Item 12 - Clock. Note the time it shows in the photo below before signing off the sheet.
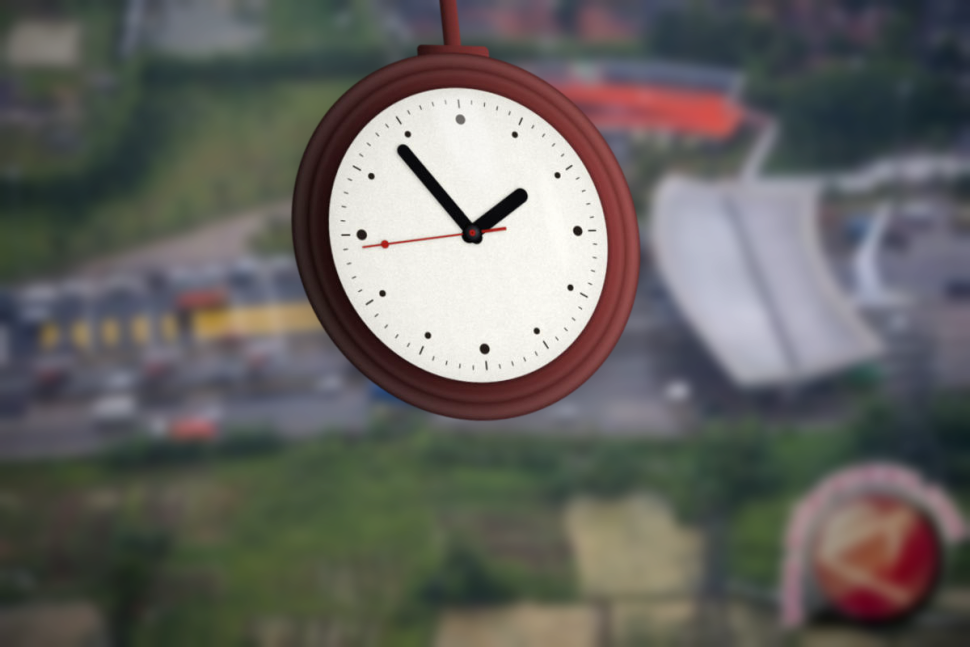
1:53:44
